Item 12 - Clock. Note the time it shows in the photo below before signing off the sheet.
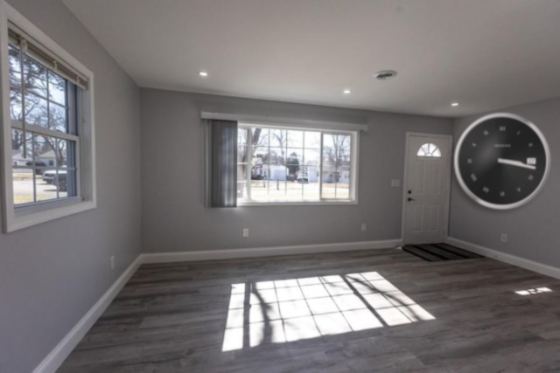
3:17
